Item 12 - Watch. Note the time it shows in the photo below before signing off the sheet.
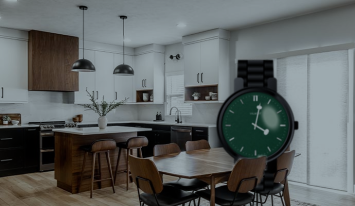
4:02
